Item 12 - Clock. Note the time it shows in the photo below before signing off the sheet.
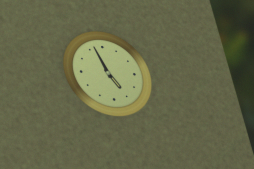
4:57
